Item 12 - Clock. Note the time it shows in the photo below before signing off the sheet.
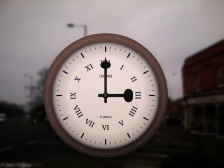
3:00
